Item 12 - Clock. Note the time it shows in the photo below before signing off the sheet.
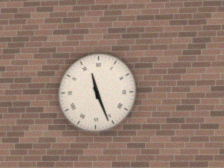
11:26
